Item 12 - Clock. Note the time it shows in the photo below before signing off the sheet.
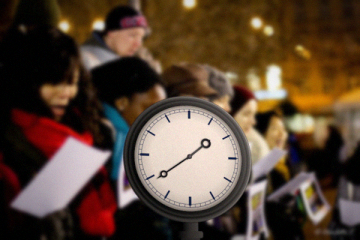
1:39
